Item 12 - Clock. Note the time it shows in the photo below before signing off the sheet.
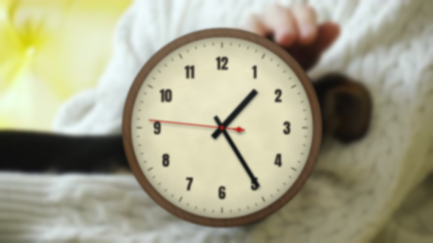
1:24:46
